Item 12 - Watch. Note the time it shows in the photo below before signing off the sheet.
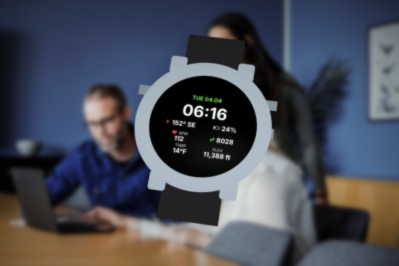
6:16
